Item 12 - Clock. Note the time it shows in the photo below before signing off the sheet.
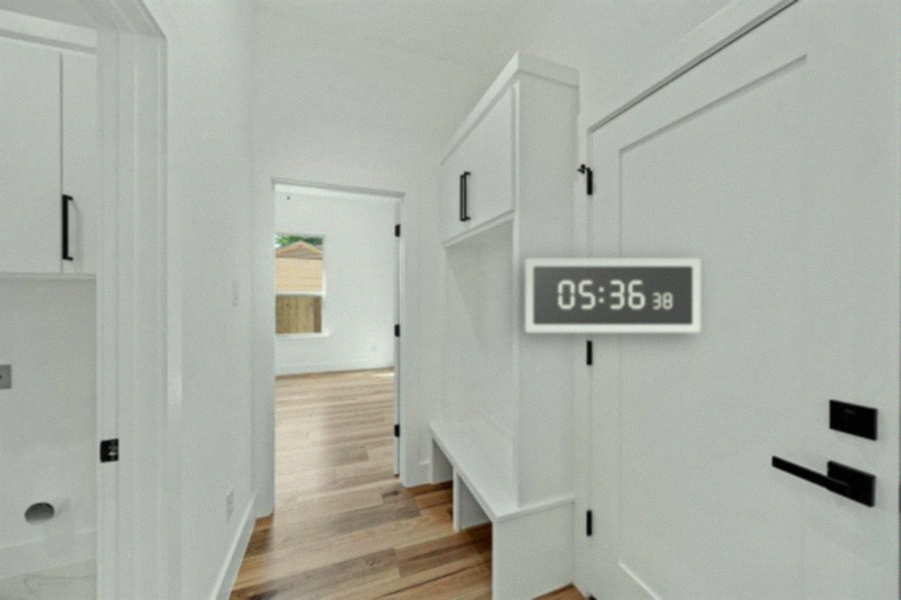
5:36:38
